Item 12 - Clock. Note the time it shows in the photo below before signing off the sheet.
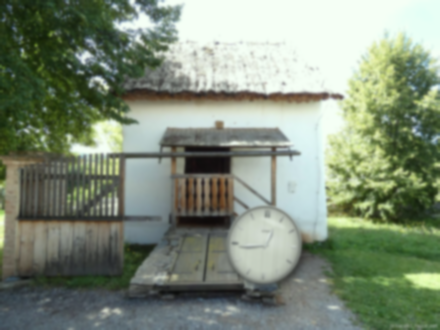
12:44
